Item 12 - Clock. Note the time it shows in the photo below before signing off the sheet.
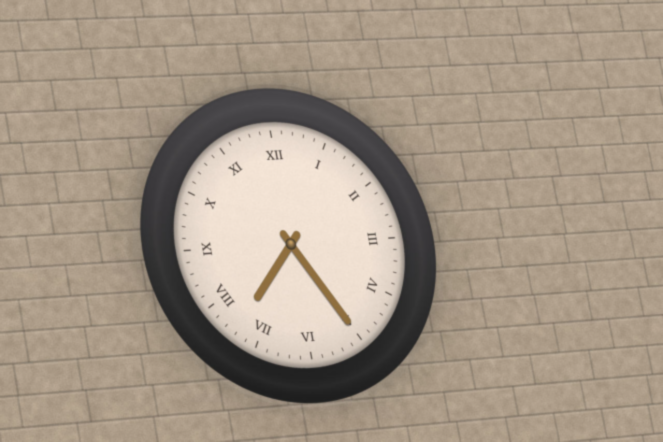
7:25
